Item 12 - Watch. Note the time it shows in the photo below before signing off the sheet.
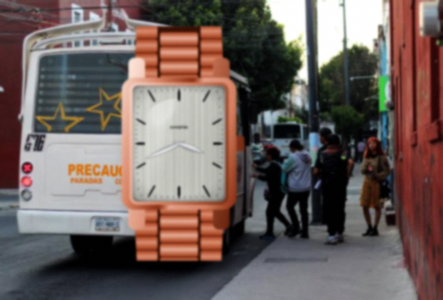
3:41
